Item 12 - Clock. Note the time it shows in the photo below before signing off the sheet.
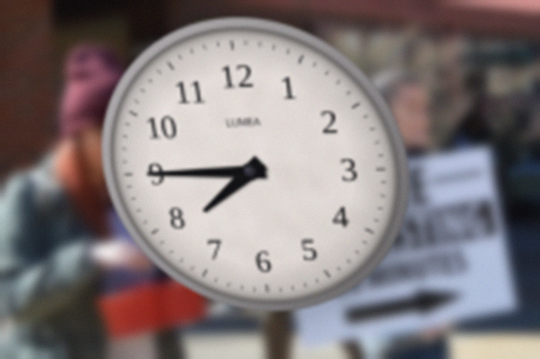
7:45
